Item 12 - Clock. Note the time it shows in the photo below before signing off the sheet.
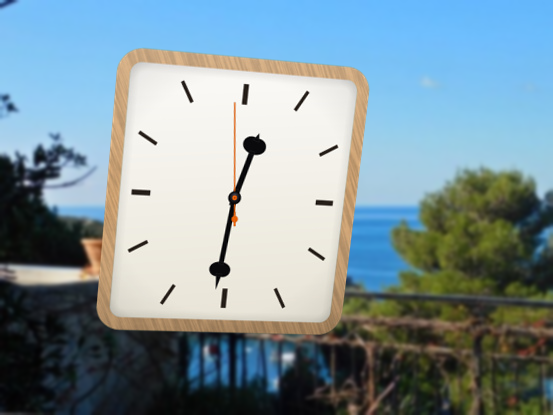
12:30:59
